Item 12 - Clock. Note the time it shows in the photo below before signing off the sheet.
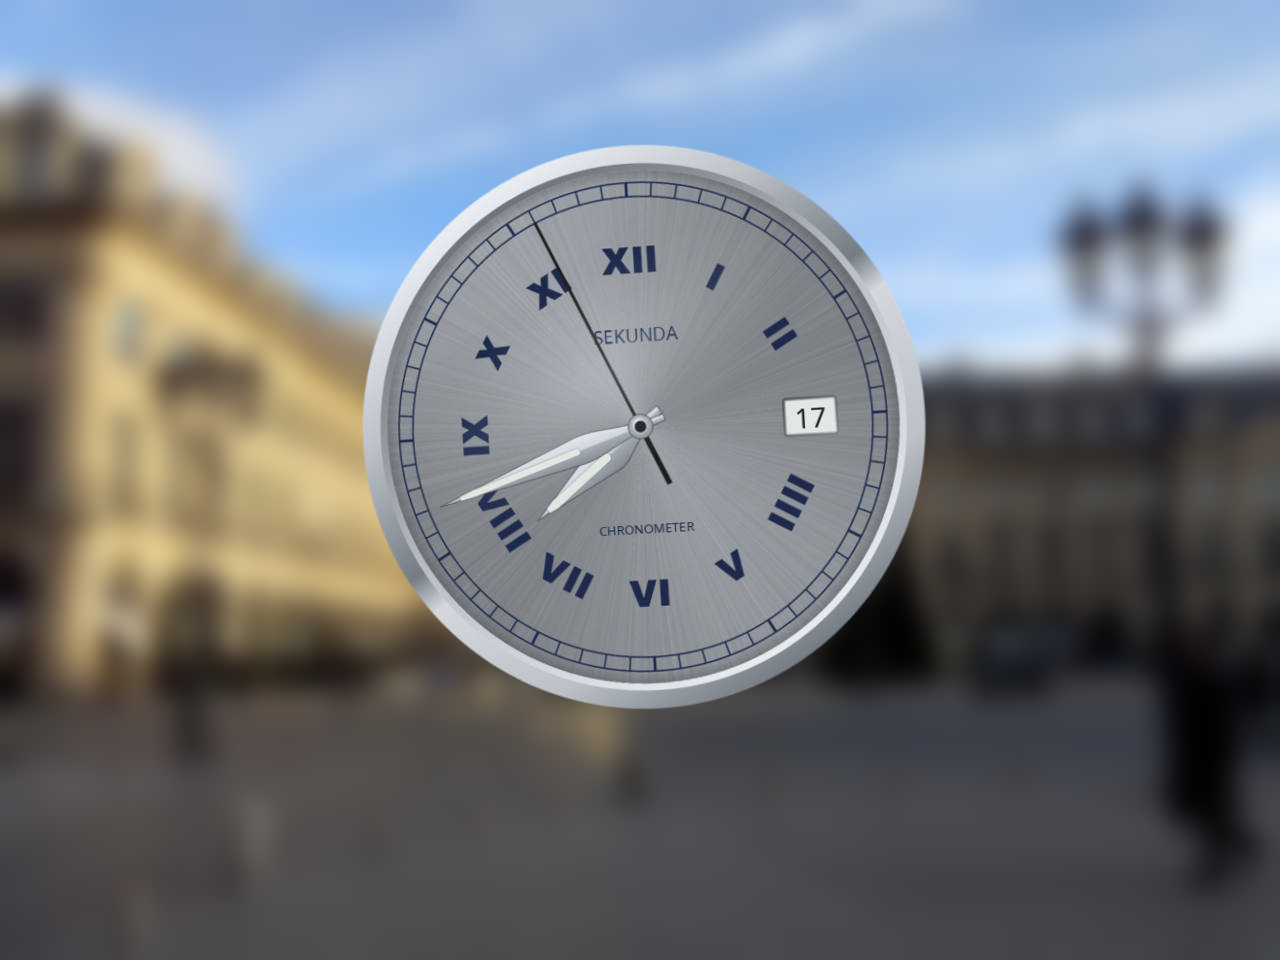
7:41:56
